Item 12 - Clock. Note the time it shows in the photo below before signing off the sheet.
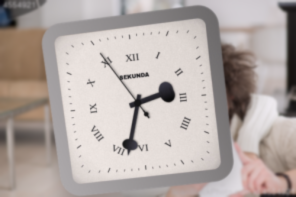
2:32:55
